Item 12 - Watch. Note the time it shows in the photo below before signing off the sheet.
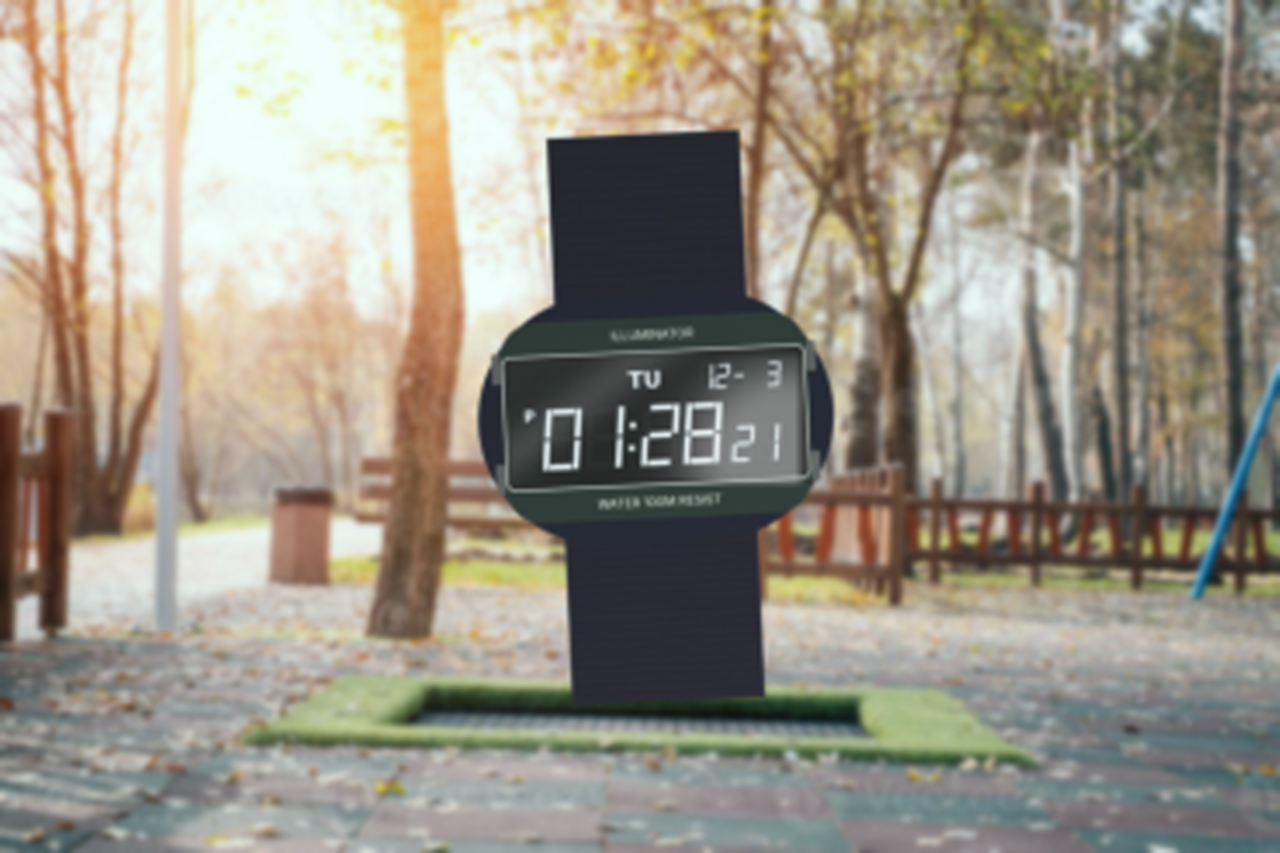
1:28:21
